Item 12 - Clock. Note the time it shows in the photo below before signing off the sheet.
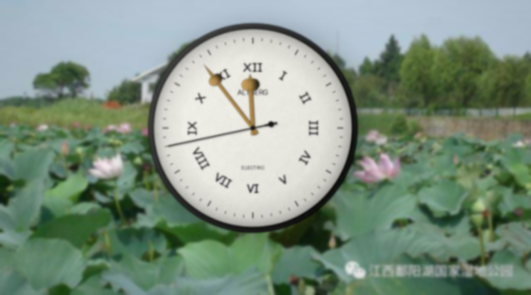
11:53:43
